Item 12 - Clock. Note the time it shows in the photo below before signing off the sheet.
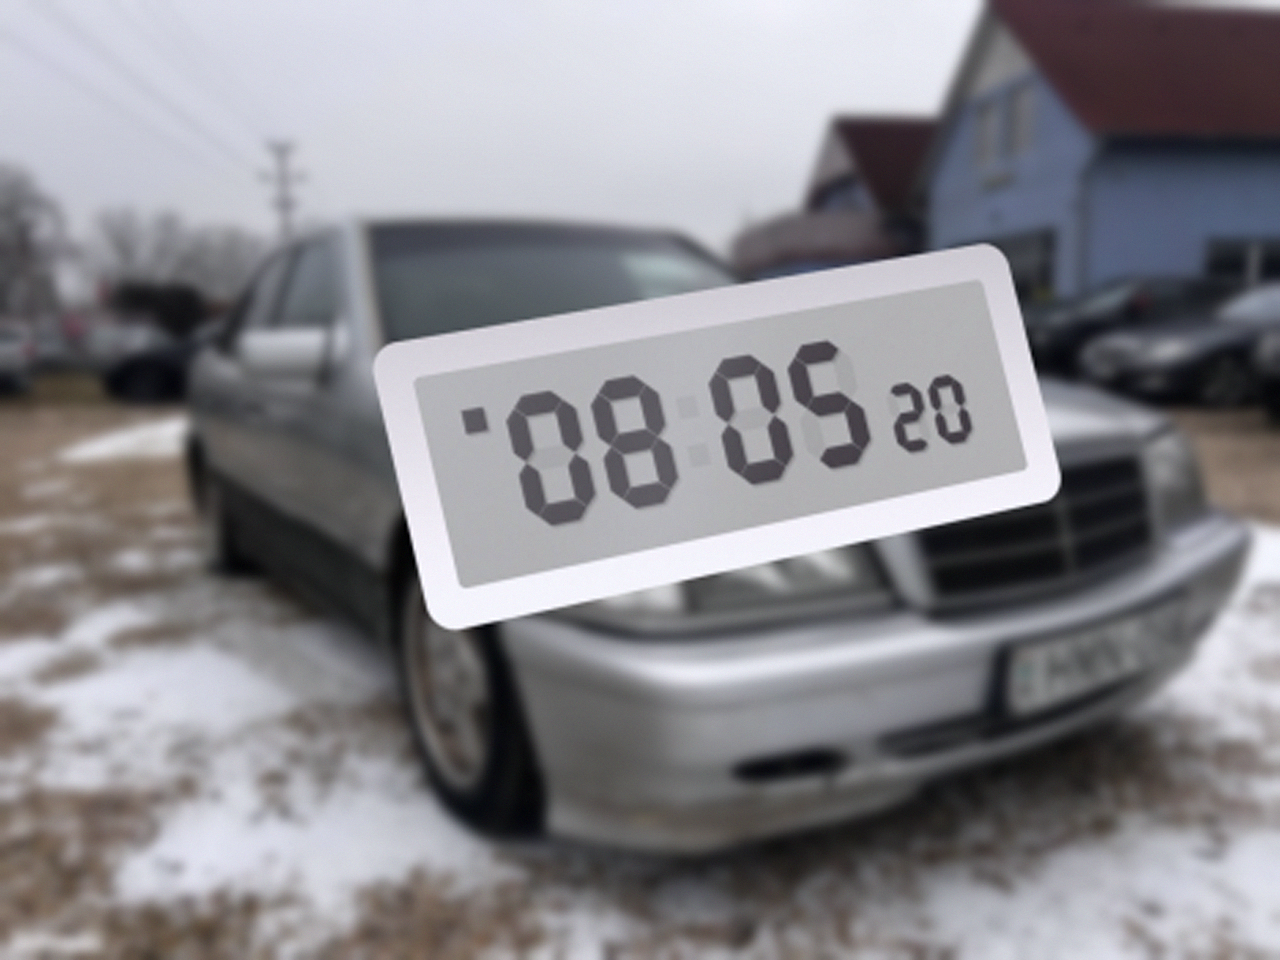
8:05:20
